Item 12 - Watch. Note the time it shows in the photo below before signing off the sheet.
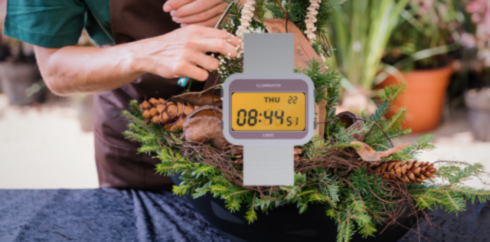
8:44:51
